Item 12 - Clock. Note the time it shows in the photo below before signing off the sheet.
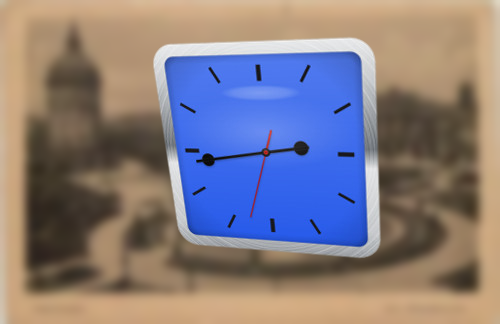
2:43:33
